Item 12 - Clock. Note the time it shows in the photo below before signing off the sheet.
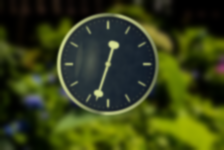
12:33
